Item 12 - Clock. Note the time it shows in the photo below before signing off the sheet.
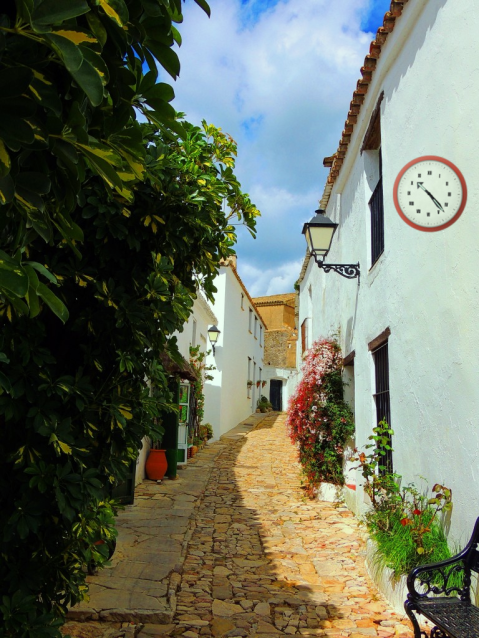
10:23
